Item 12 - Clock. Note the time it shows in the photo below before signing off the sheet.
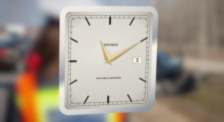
11:10
